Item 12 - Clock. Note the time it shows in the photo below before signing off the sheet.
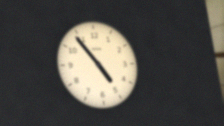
4:54
